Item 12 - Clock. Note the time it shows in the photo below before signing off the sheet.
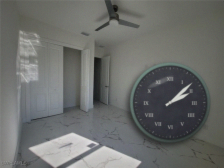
2:08
